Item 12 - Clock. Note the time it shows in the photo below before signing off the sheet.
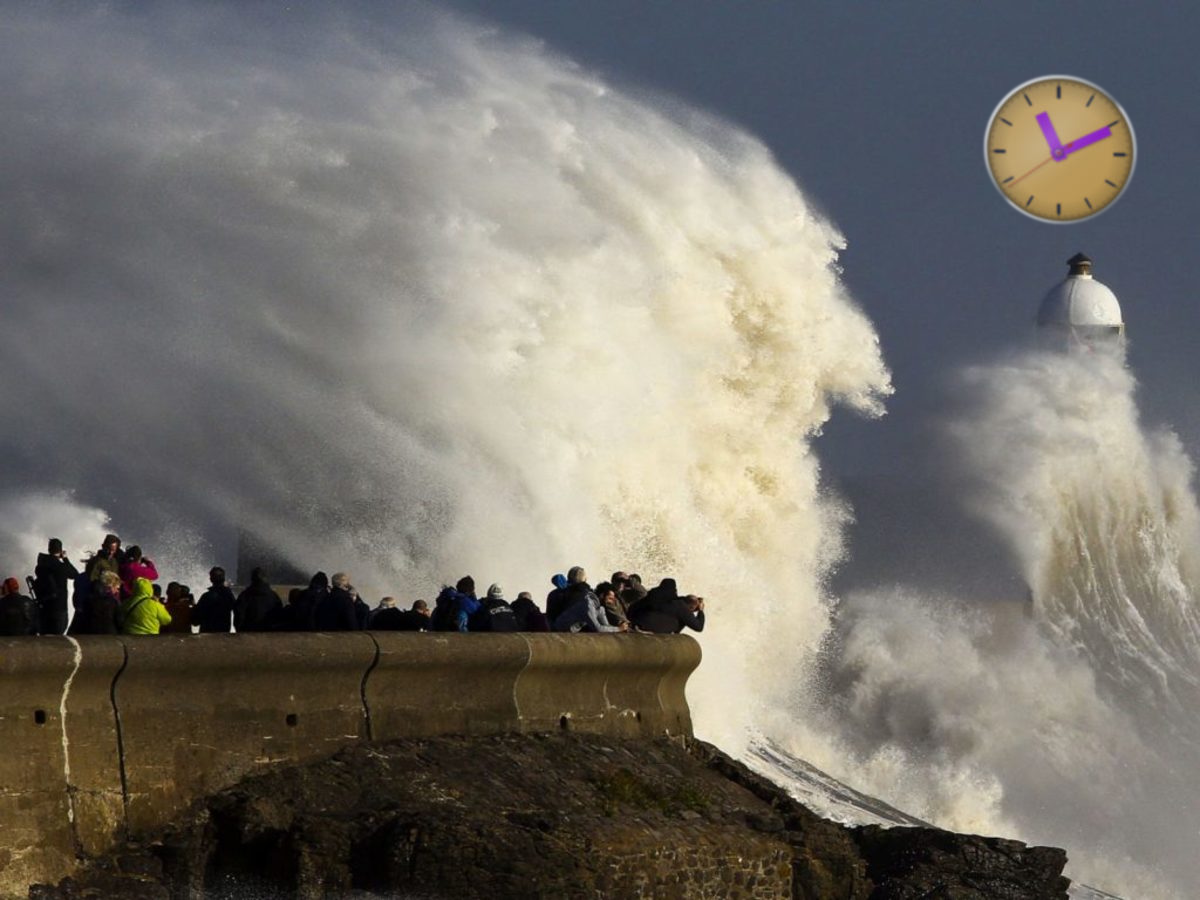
11:10:39
